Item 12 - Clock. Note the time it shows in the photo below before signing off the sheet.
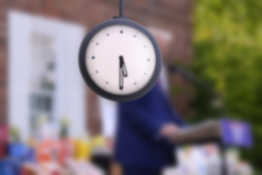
5:30
